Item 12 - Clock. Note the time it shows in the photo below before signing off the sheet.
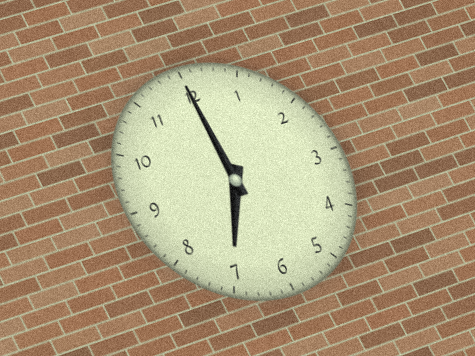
7:00
